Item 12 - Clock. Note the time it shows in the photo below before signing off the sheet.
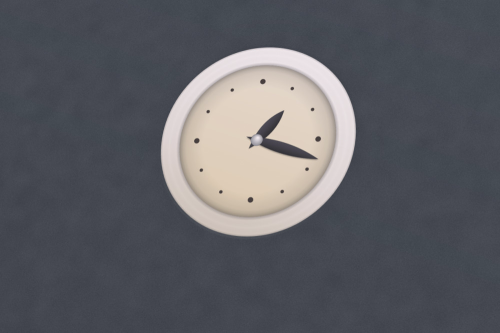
1:18
